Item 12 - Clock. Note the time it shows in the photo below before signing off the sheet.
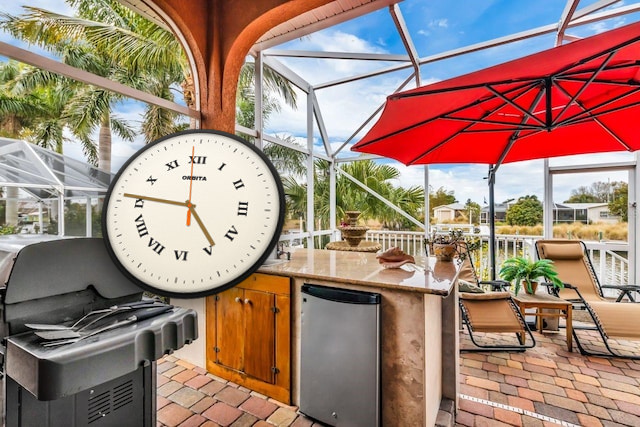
4:45:59
